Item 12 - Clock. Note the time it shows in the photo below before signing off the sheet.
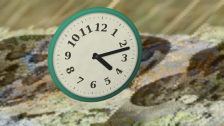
4:12
